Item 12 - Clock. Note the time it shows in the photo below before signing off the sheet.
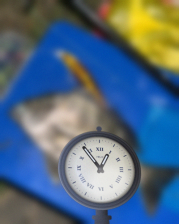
12:54
